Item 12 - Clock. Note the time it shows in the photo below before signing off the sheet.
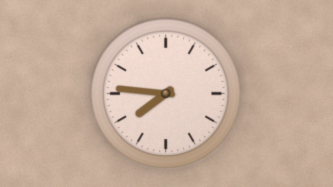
7:46
